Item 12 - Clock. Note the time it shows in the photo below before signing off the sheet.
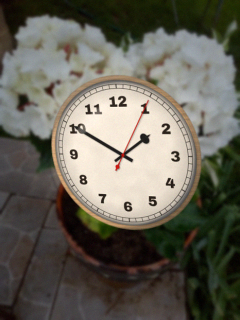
1:50:05
